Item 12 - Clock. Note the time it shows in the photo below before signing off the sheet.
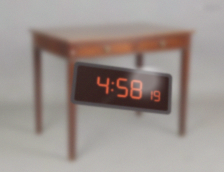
4:58:19
